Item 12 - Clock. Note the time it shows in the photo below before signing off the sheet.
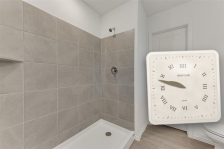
9:48
